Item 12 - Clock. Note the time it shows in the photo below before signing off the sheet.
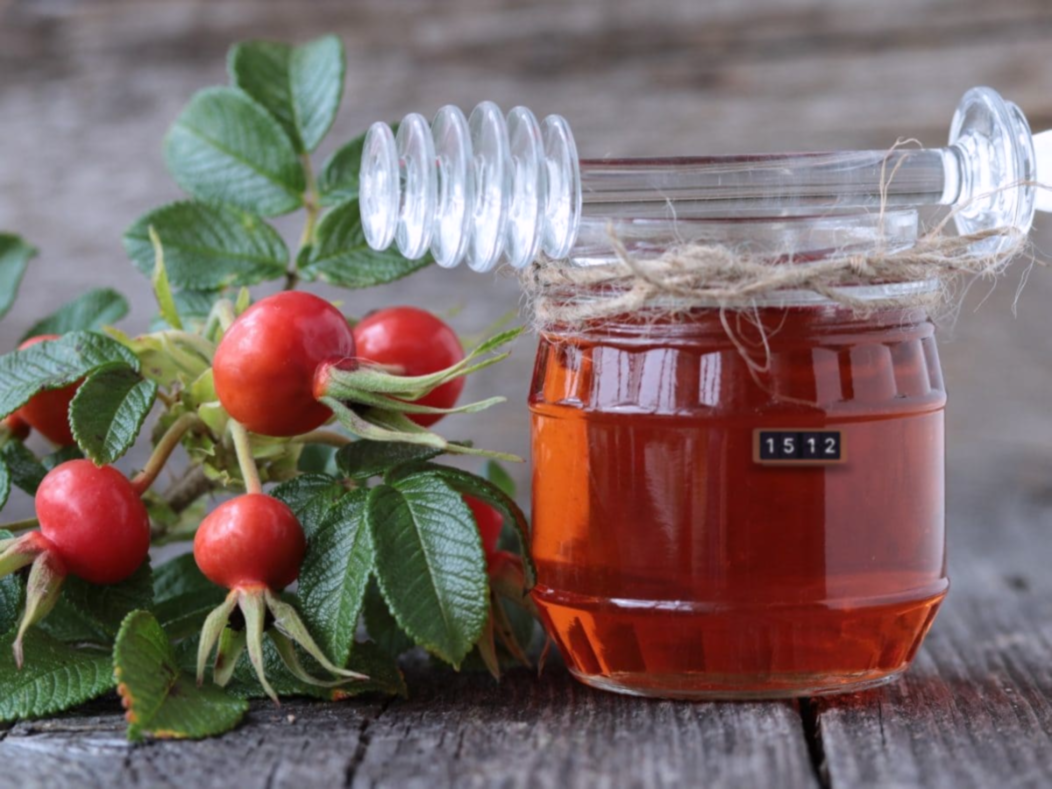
15:12
